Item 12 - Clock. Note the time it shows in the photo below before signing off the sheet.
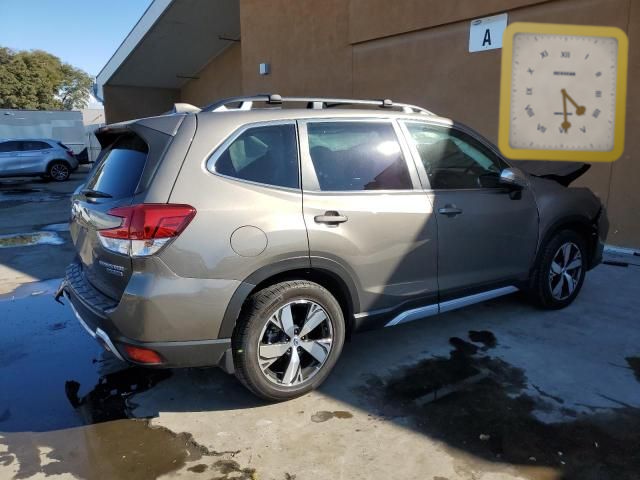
4:29
